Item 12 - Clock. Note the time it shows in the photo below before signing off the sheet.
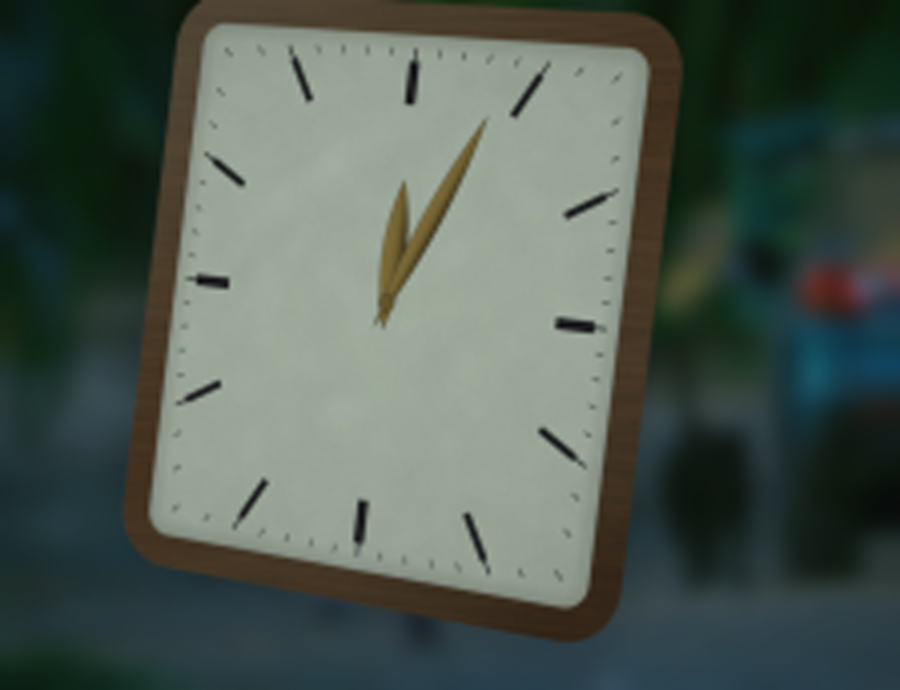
12:04
